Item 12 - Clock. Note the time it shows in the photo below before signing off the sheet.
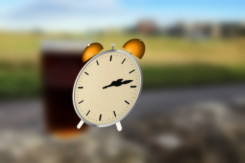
2:13
